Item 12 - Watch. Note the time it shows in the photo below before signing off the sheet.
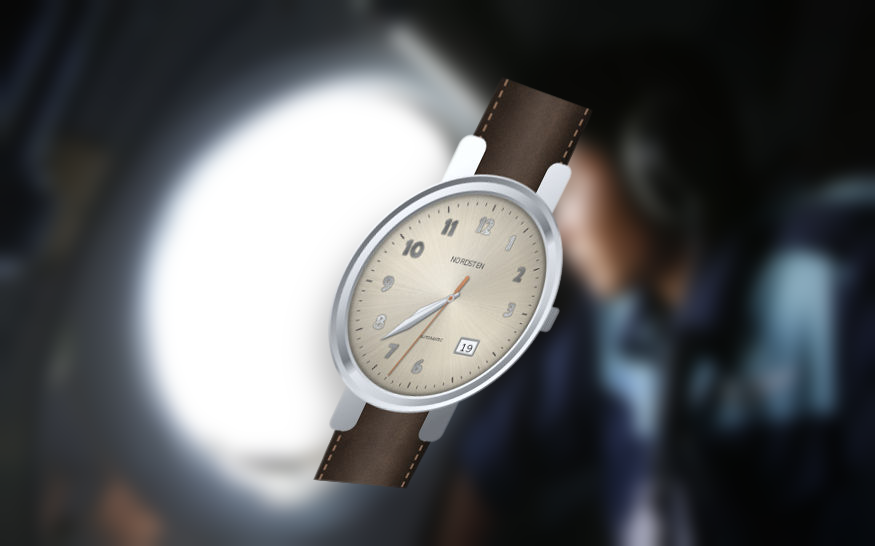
7:37:33
